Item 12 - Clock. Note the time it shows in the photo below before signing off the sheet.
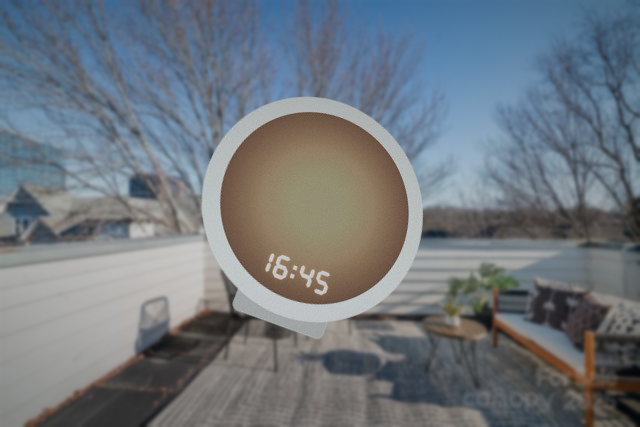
16:45
